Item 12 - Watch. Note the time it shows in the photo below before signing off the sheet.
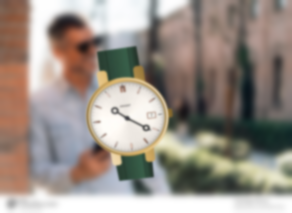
10:21
